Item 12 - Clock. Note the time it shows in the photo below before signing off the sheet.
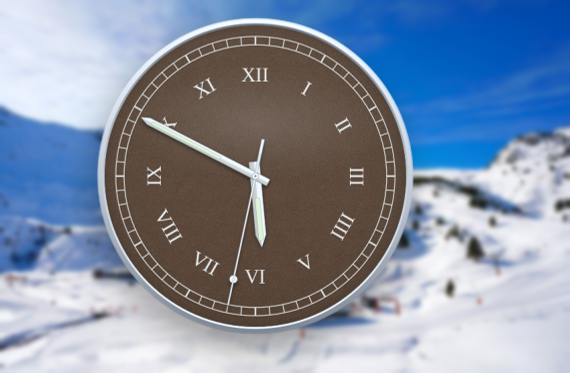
5:49:32
